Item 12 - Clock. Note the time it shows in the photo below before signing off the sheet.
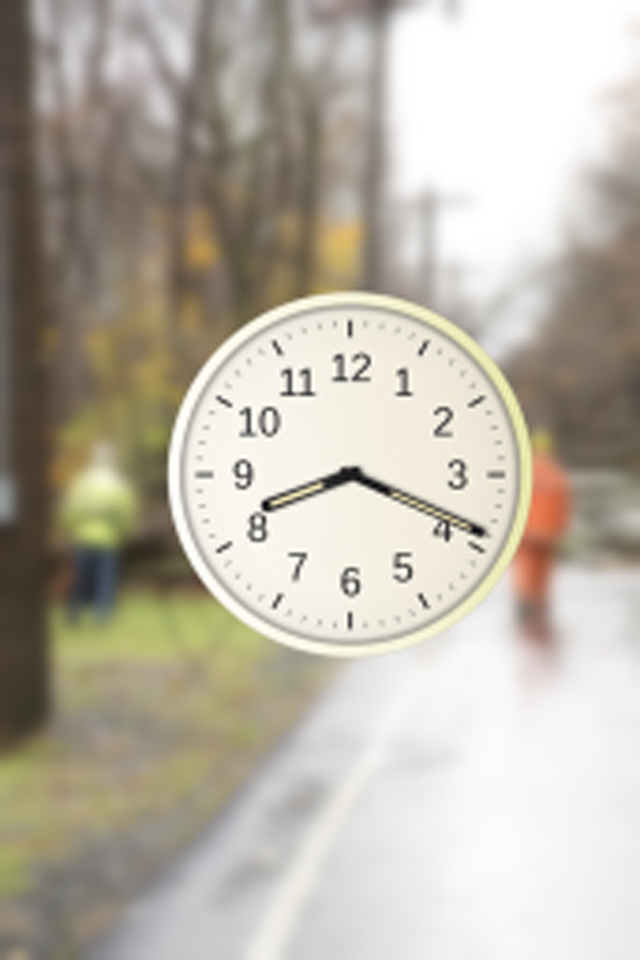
8:19
